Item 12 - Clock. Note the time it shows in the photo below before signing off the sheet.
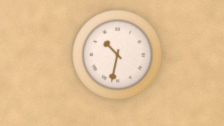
10:32
